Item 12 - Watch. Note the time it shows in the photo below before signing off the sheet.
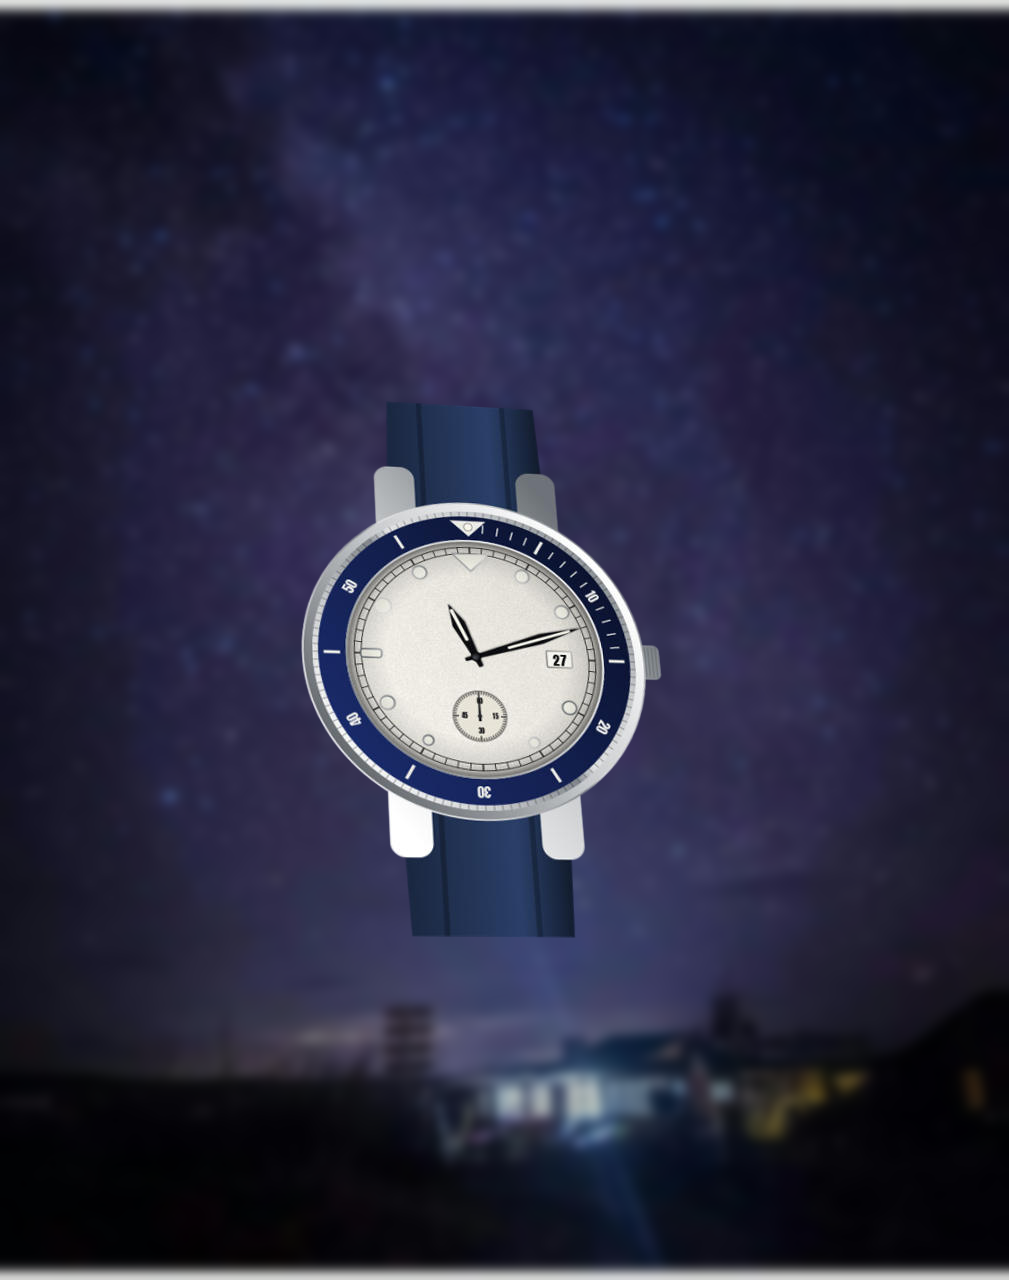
11:12
